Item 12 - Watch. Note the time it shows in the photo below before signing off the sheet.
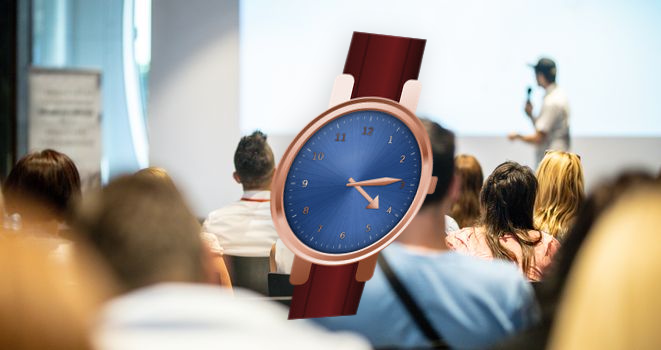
4:14
